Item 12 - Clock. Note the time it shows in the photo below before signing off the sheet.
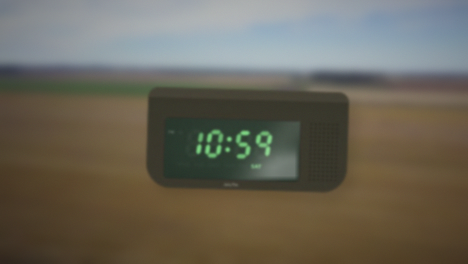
10:59
